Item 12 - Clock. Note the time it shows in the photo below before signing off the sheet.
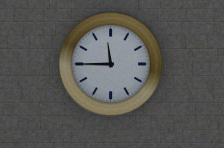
11:45
